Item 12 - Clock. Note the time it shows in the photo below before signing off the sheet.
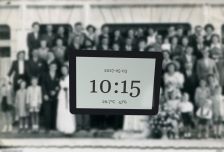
10:15
